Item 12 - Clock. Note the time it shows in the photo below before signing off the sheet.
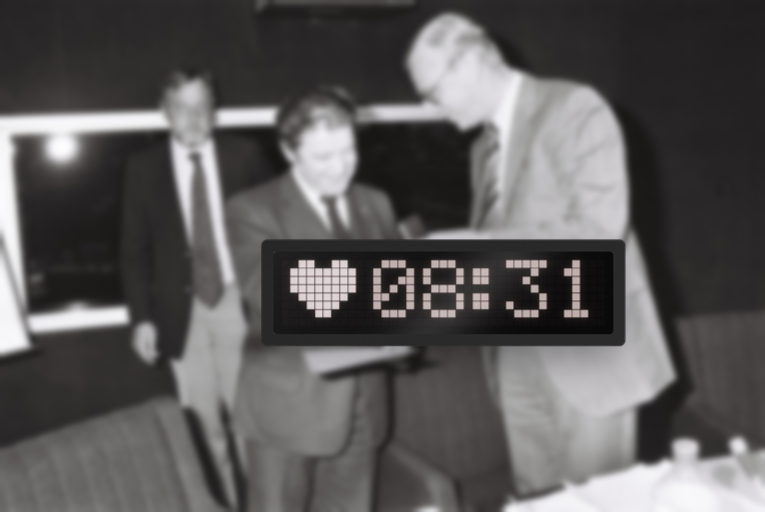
8:31
